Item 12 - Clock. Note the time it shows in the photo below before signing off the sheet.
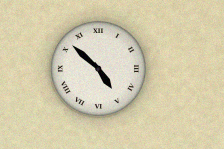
4:52
